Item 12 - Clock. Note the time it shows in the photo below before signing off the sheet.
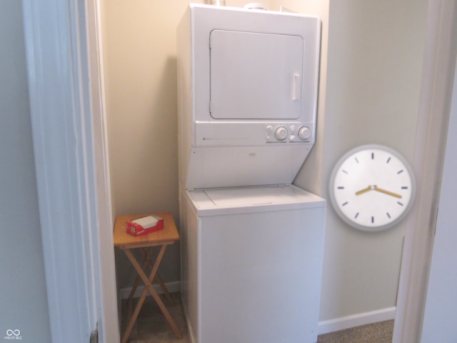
8:18
